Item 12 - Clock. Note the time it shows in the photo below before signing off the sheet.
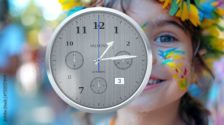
1:14
